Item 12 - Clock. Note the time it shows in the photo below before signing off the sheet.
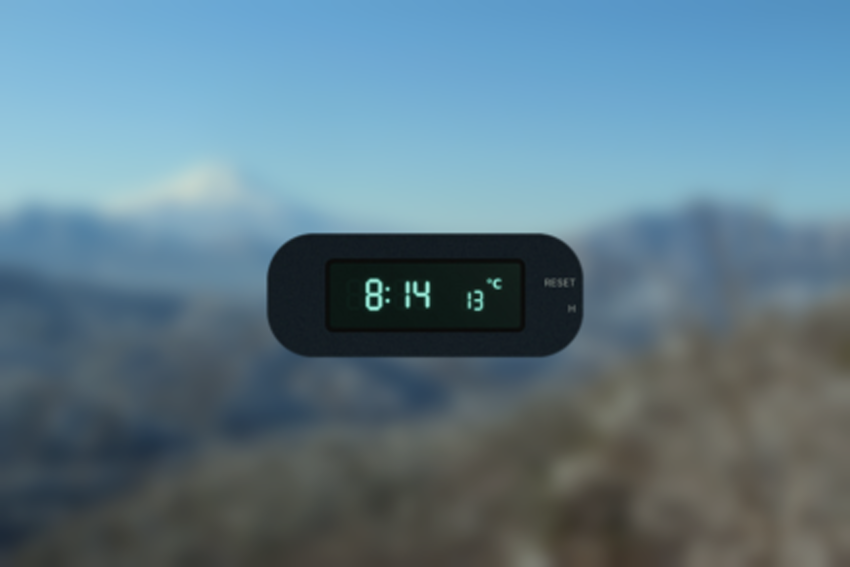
8:14
